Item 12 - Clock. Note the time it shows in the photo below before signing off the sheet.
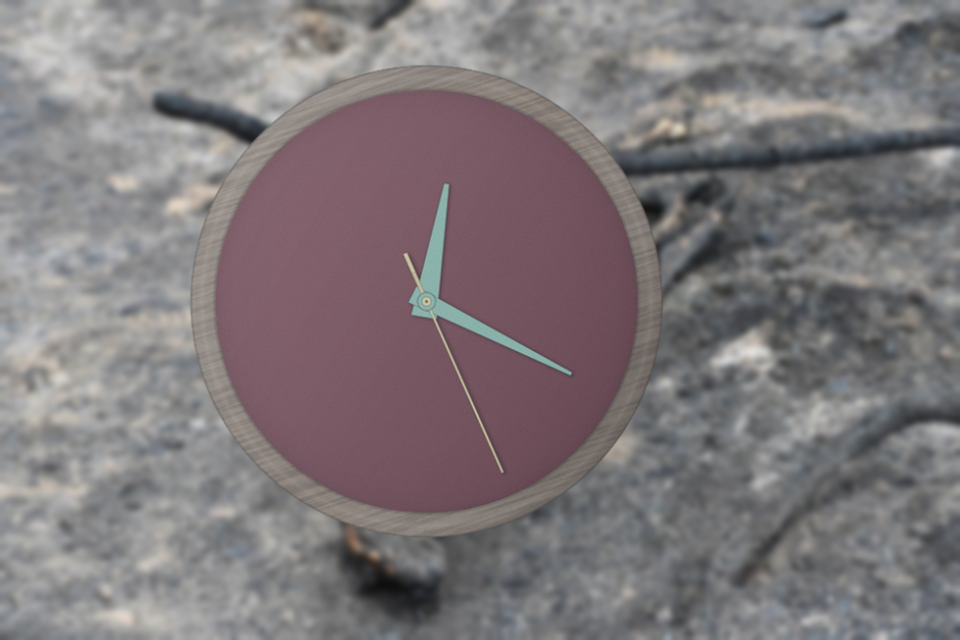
12:19:26
